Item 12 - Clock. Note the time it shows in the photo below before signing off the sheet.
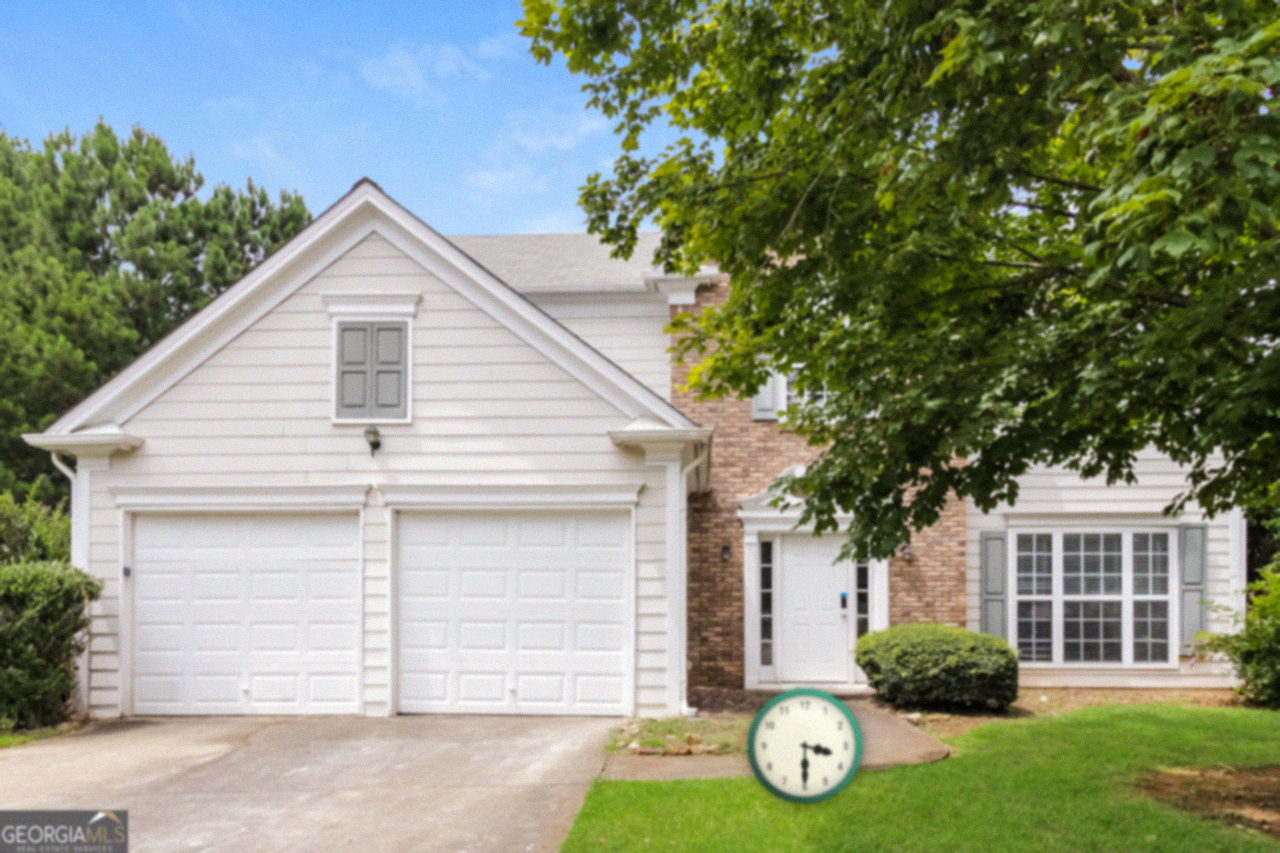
3:30
